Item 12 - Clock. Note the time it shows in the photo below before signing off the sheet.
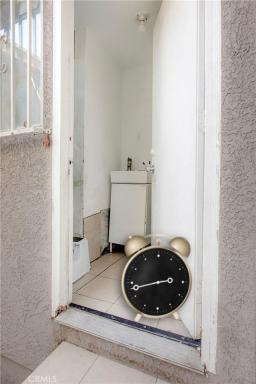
2:43
